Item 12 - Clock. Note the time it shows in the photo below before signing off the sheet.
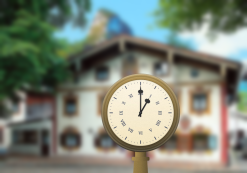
1:00
